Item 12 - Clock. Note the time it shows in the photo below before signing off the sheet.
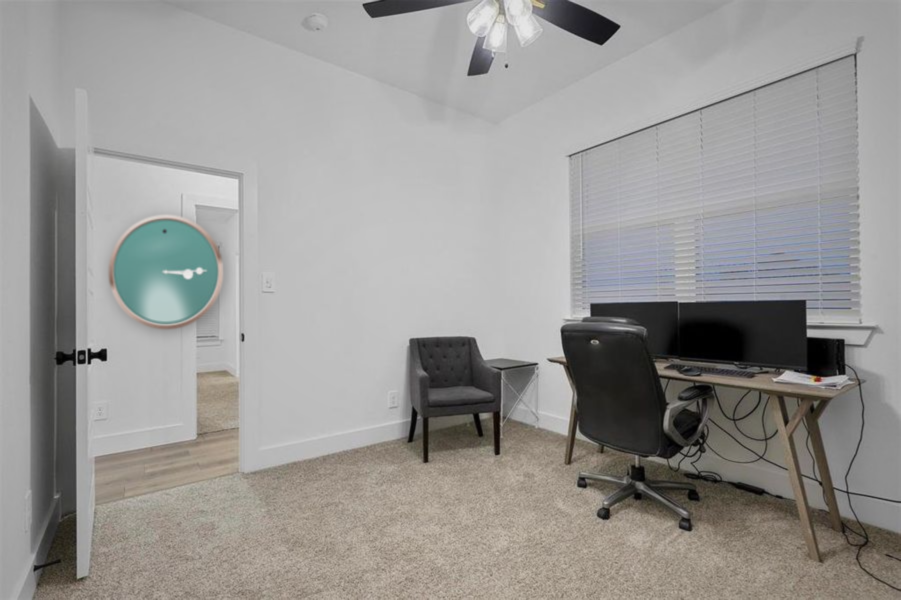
3:15
